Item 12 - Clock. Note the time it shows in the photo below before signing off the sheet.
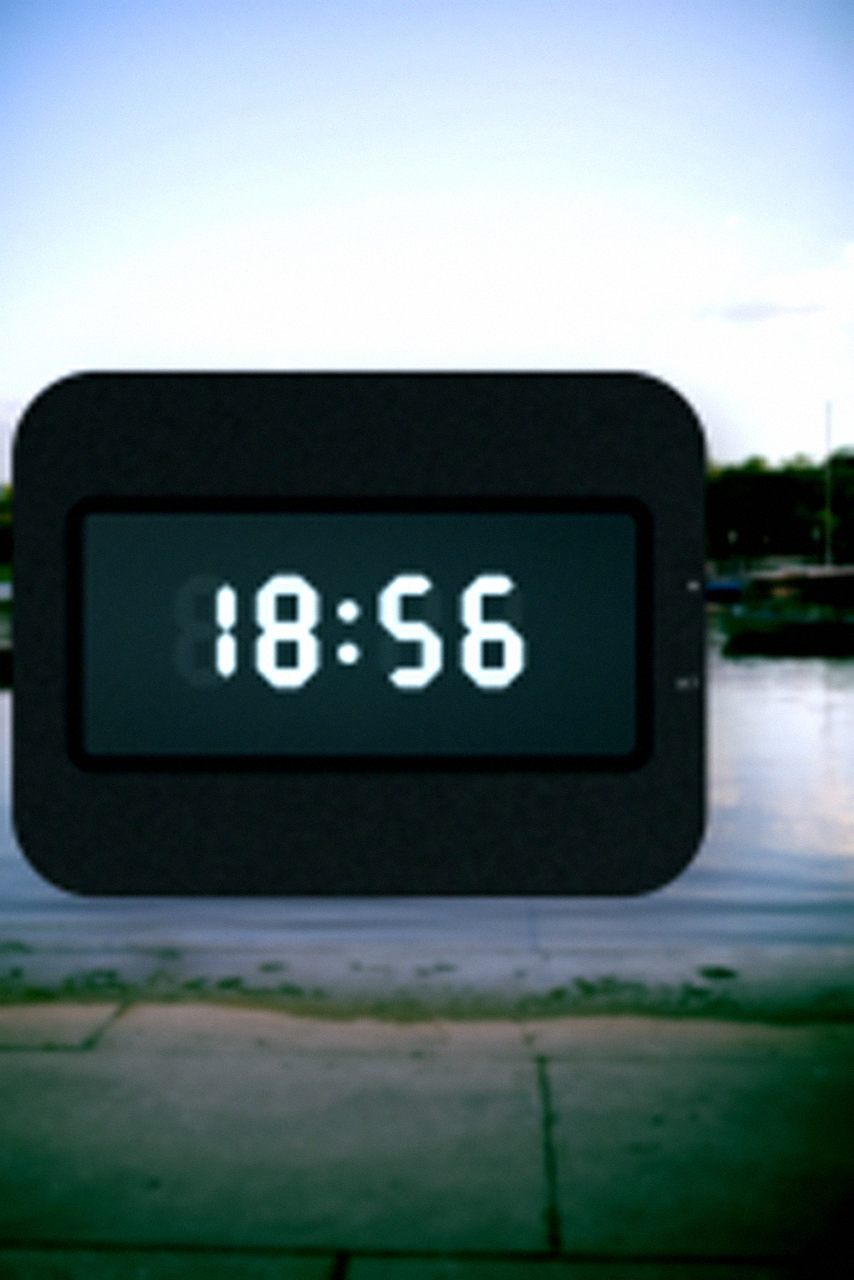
18:56
